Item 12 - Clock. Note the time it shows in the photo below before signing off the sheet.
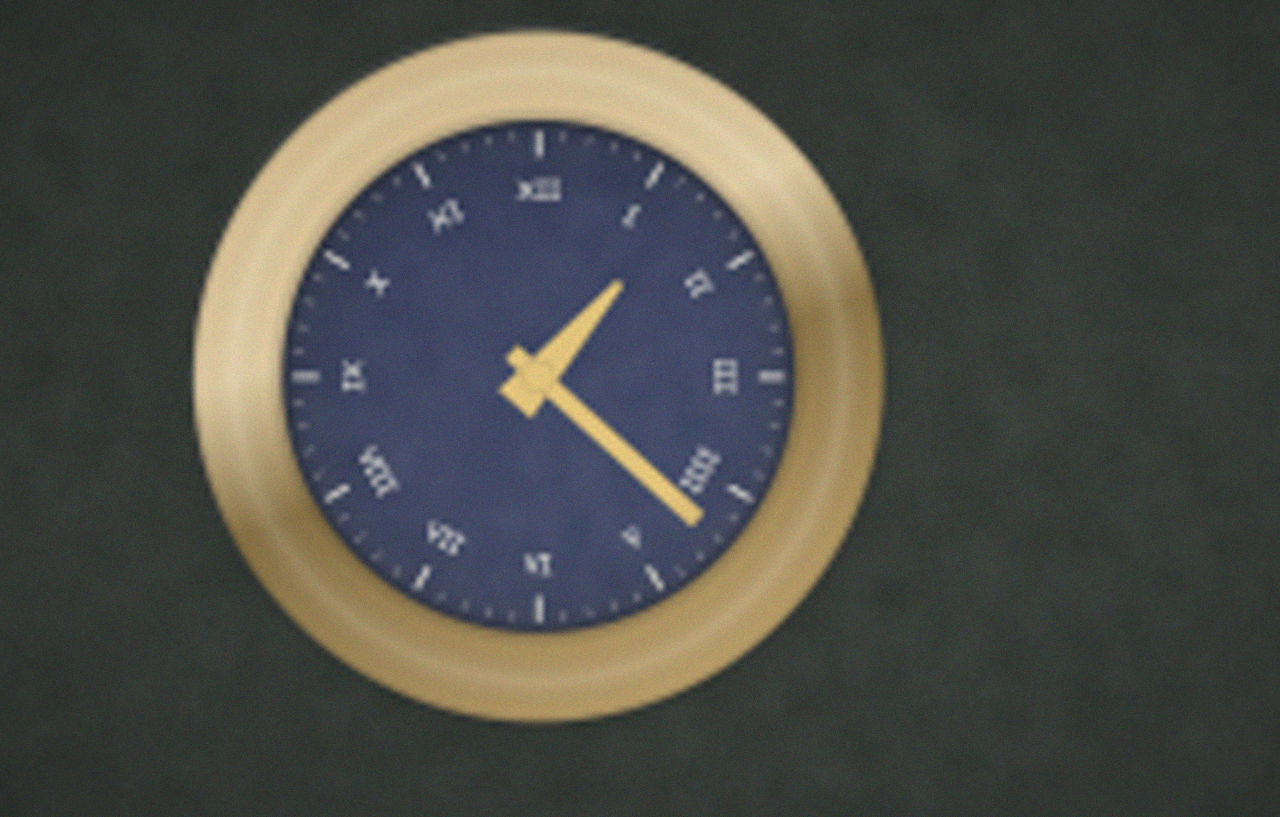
1:22
